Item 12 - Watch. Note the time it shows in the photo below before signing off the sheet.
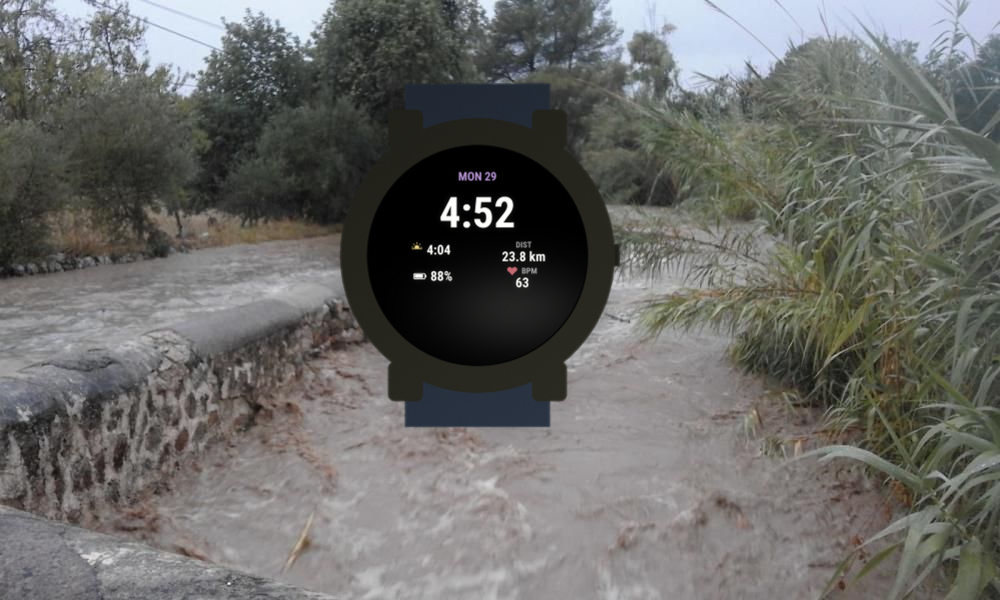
4:52
